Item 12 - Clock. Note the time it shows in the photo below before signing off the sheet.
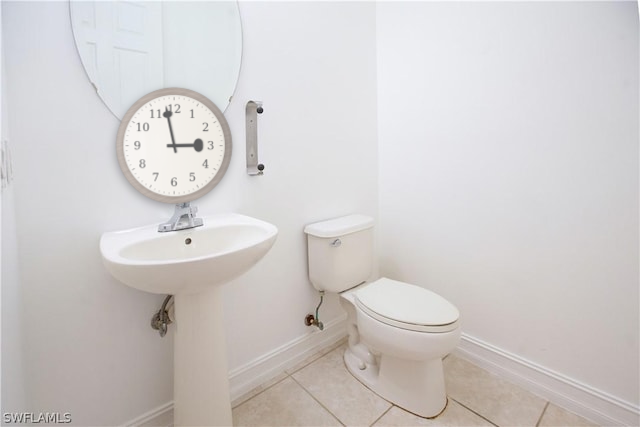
2:58
